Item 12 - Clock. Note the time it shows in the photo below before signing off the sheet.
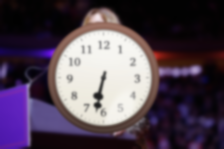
6:32
